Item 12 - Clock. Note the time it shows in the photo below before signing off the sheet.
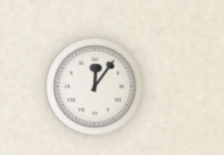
12:06
